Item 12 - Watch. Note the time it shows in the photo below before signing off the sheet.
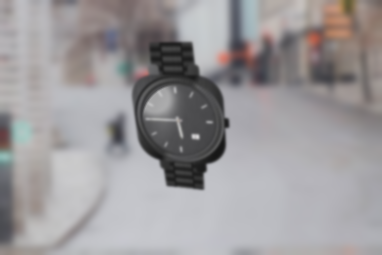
5:45
